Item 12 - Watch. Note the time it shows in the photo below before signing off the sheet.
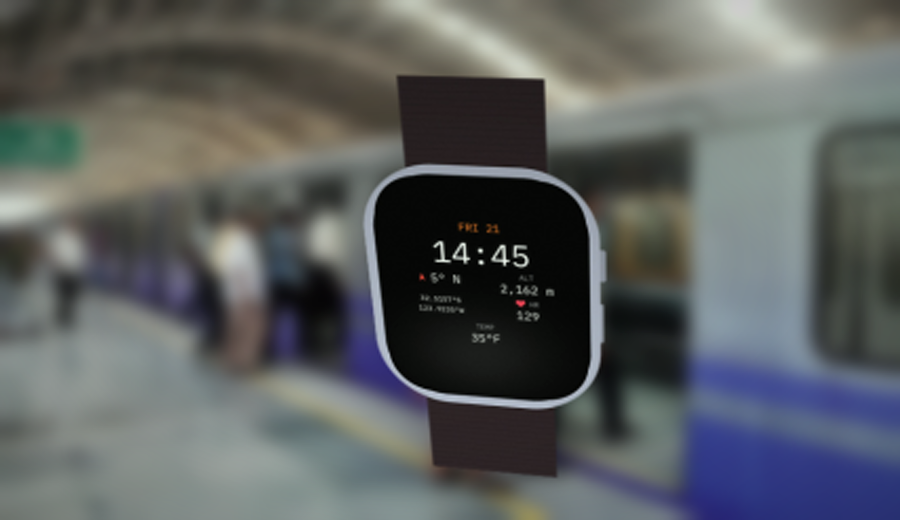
14:45
